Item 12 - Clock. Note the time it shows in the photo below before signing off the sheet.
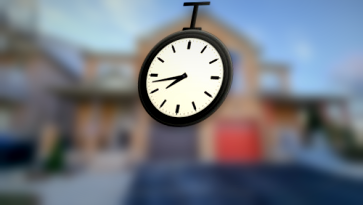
7:43
